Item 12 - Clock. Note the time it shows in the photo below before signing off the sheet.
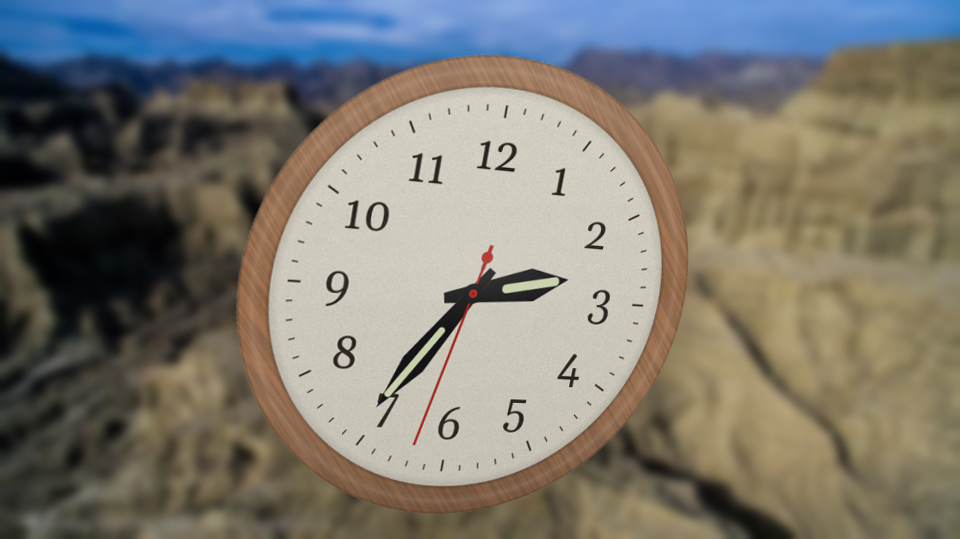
2:35:32
